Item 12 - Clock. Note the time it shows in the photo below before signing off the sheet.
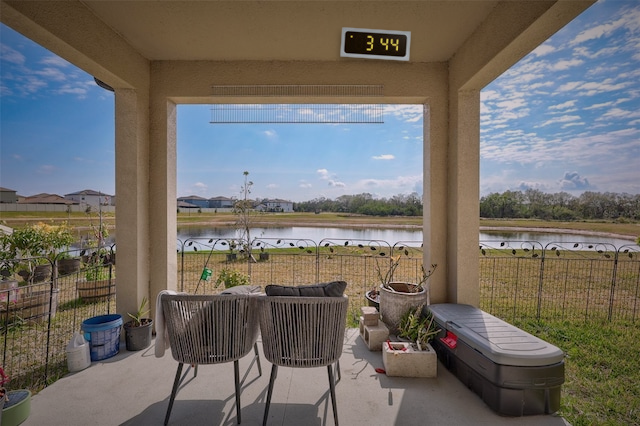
3:44
